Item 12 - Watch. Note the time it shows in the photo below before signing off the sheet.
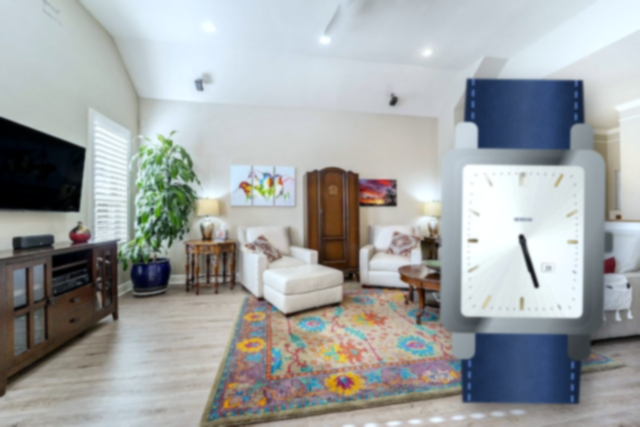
5:27
